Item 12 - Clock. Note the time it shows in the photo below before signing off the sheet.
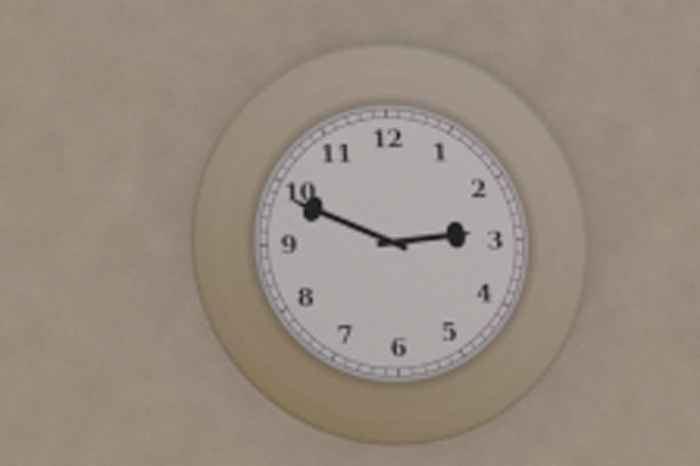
2:49
